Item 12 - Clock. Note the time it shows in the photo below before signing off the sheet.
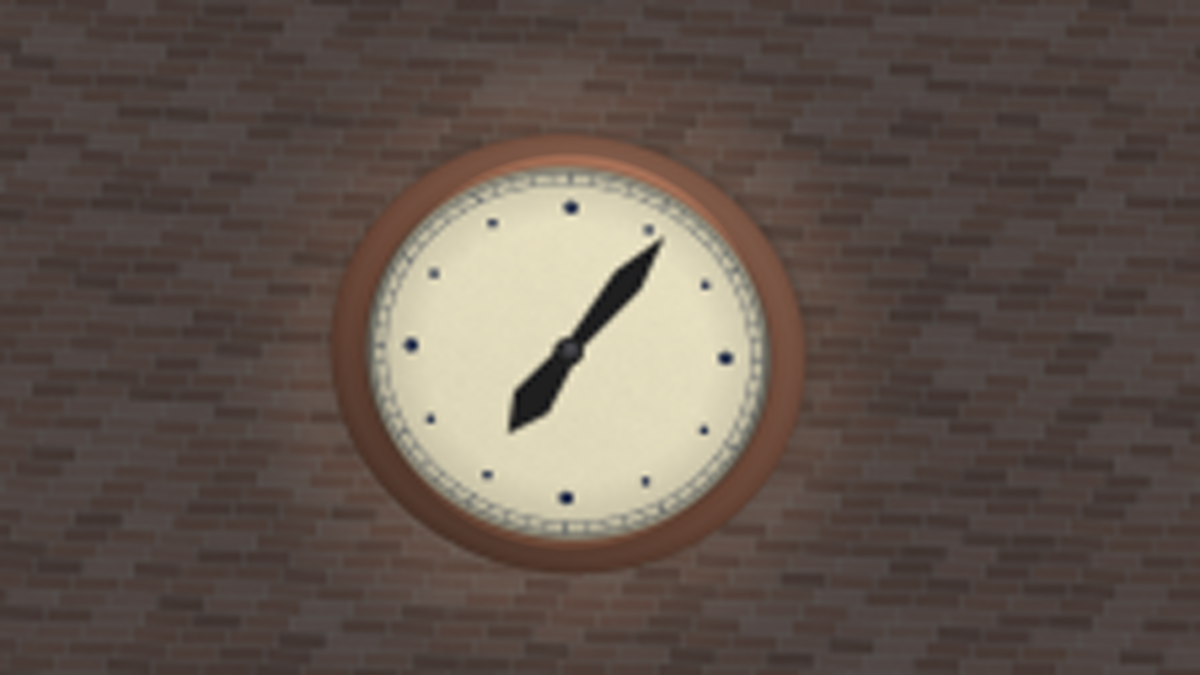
7:06
